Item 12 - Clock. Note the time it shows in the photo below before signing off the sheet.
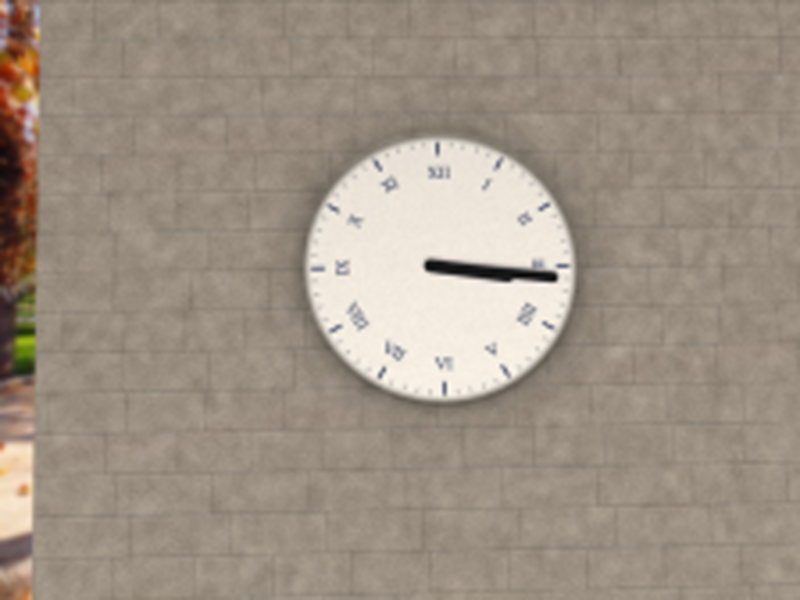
3:16
